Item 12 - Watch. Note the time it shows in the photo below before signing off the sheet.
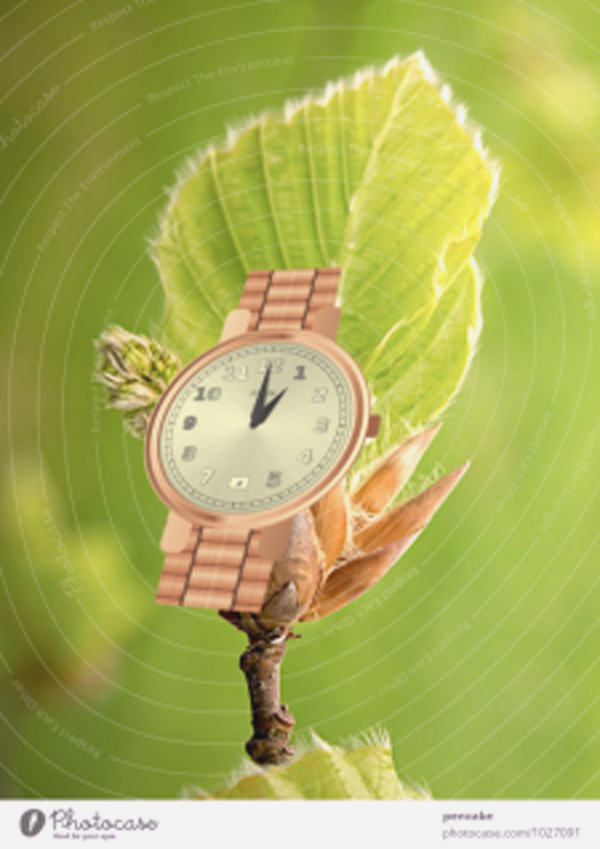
1:00
